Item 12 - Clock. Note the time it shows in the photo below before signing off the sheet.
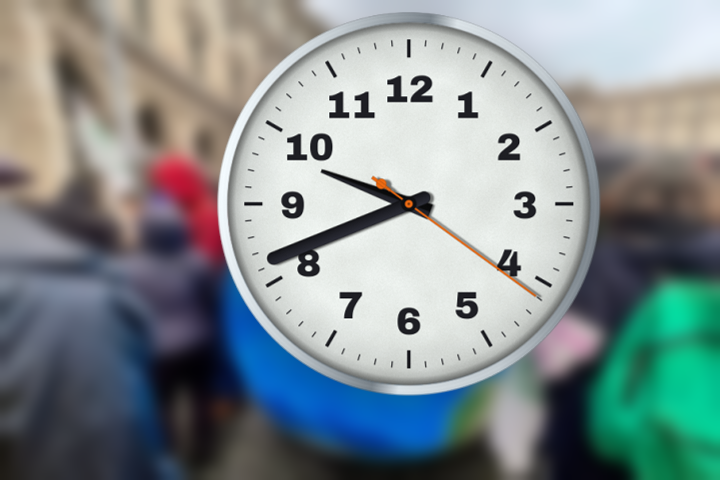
9:41:21
